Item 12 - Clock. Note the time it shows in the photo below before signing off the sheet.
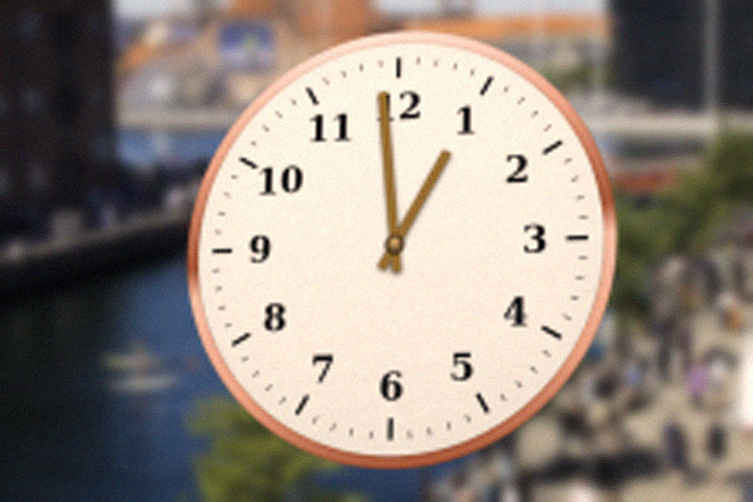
12:59
